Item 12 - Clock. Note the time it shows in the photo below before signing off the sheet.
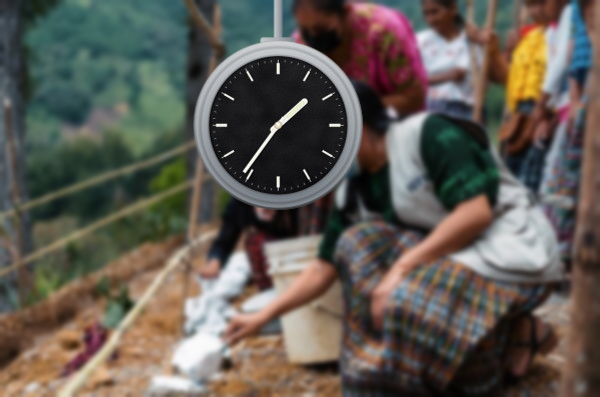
1:36
